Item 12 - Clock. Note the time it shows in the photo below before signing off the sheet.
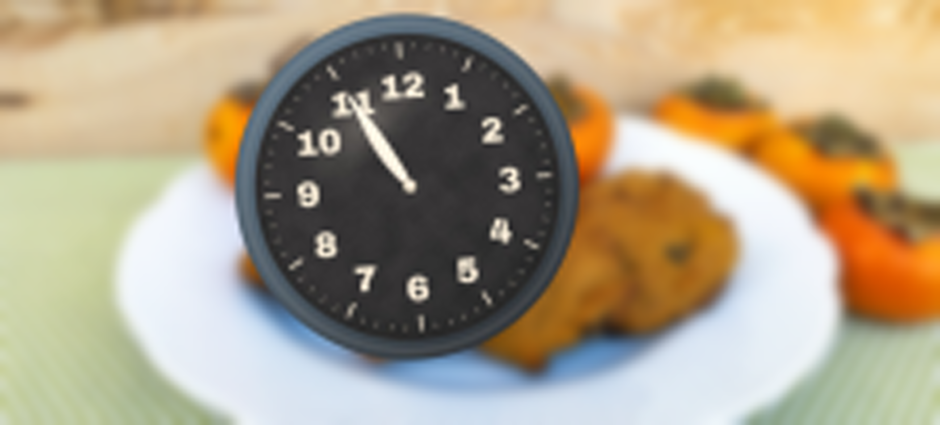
10:55
